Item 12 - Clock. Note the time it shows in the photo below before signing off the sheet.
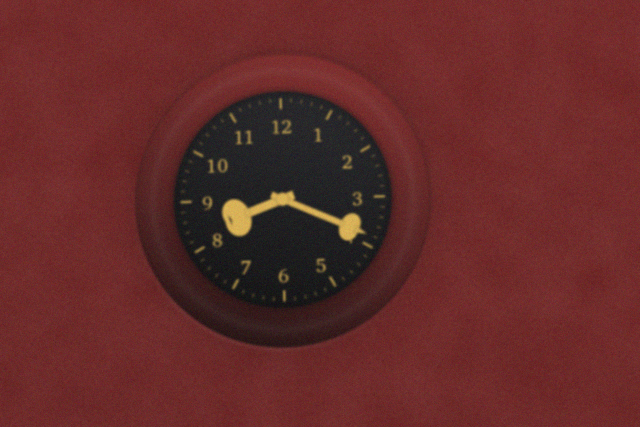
8:19
